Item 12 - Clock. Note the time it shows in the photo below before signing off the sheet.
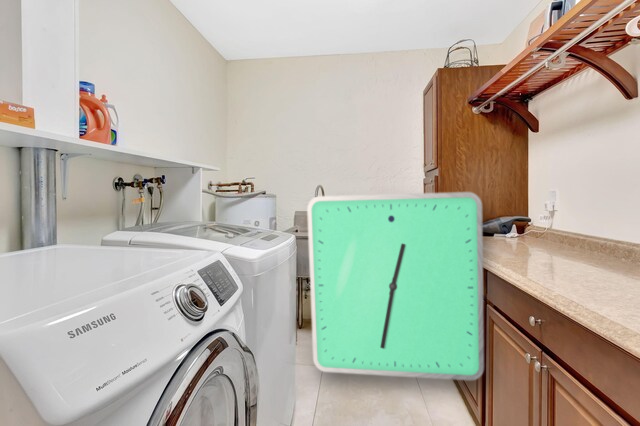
12:32
